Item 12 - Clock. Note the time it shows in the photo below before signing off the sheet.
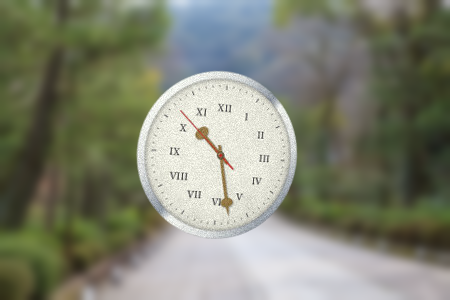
10:27:52
